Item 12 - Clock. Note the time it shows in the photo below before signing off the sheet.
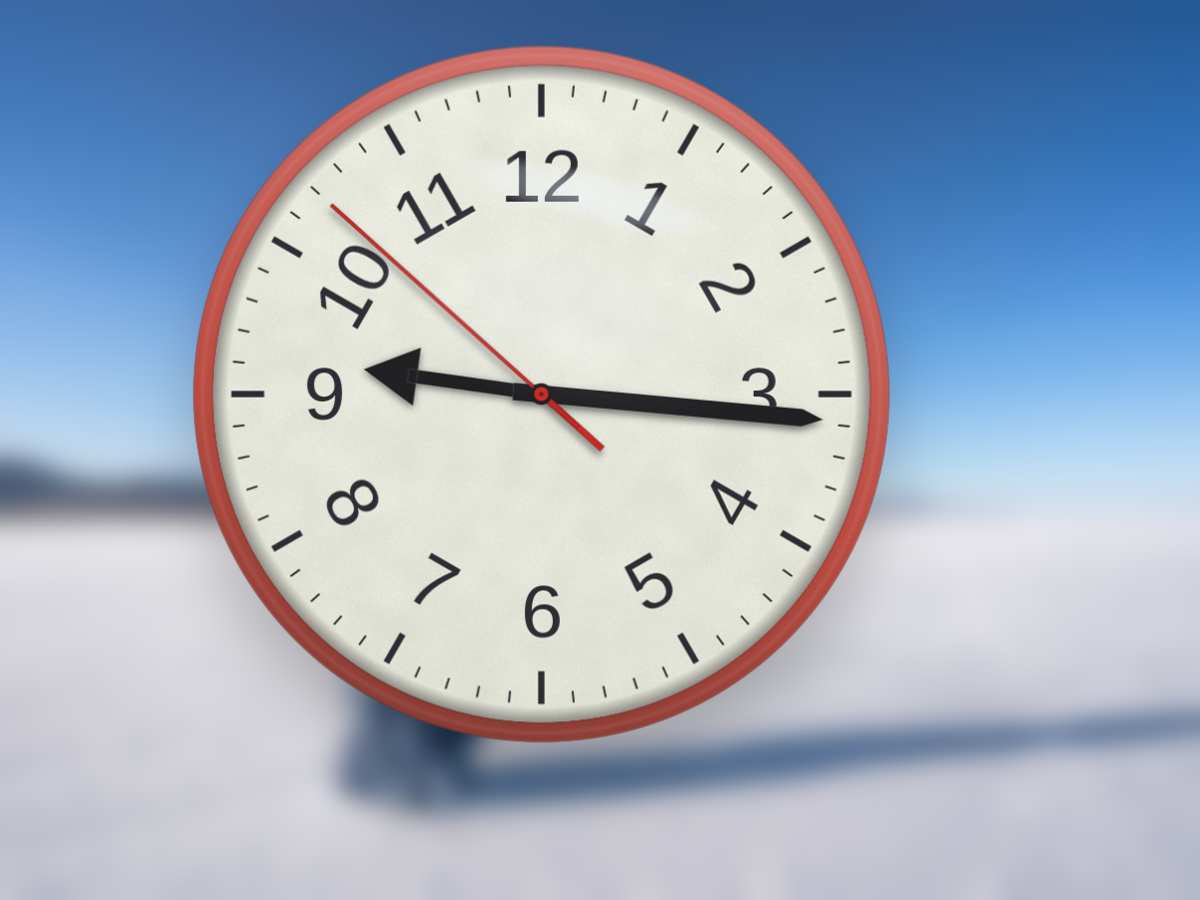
9:15:52
